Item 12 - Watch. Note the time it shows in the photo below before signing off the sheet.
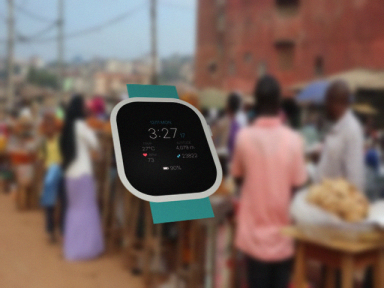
3:27
